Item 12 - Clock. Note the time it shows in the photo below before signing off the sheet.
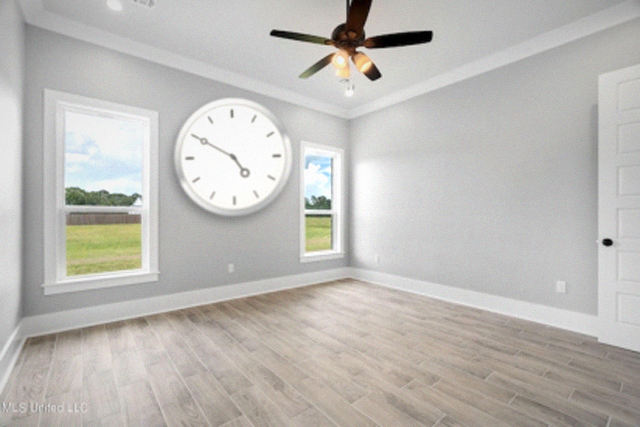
4:50
